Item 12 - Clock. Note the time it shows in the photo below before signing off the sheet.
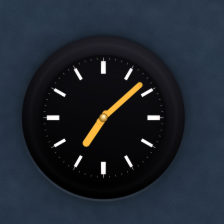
7:08
